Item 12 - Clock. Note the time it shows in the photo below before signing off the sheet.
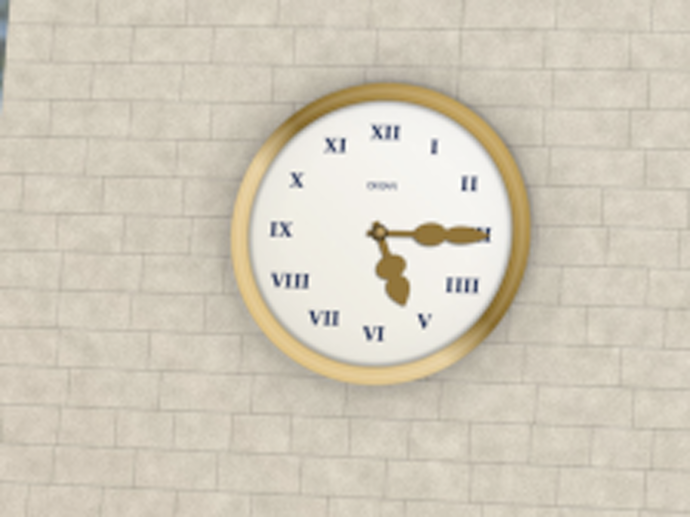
5:15
